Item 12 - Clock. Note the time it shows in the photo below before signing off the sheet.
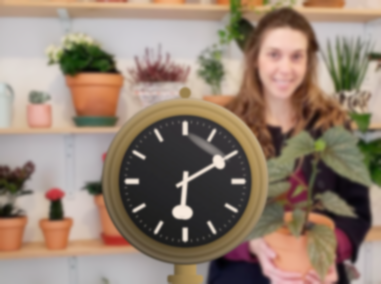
6:10
